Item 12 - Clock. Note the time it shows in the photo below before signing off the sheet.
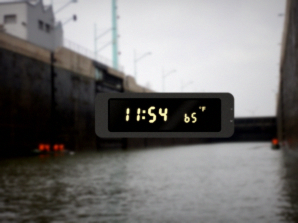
11:54
